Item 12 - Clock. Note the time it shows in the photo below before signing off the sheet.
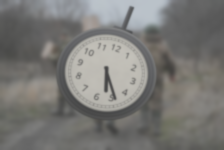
5:24
